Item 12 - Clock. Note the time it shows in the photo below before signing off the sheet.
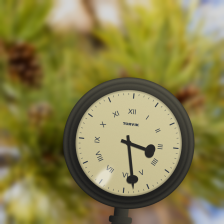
3:28
